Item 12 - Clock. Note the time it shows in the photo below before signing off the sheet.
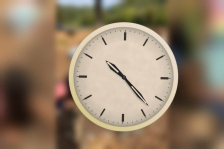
10:23
